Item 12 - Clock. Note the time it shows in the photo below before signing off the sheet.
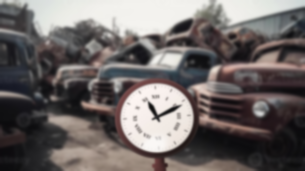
11:11
